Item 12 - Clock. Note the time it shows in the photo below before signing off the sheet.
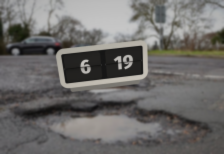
6:19
